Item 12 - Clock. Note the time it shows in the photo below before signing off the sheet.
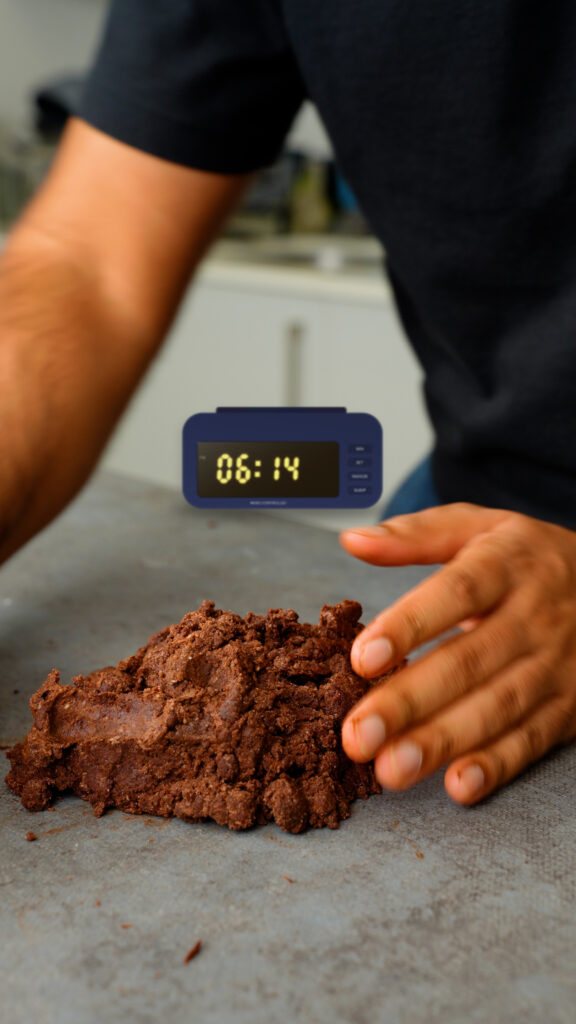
6:14
